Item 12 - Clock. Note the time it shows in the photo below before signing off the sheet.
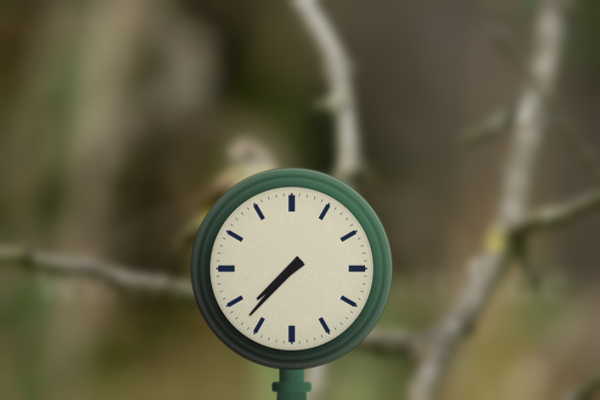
7:37
